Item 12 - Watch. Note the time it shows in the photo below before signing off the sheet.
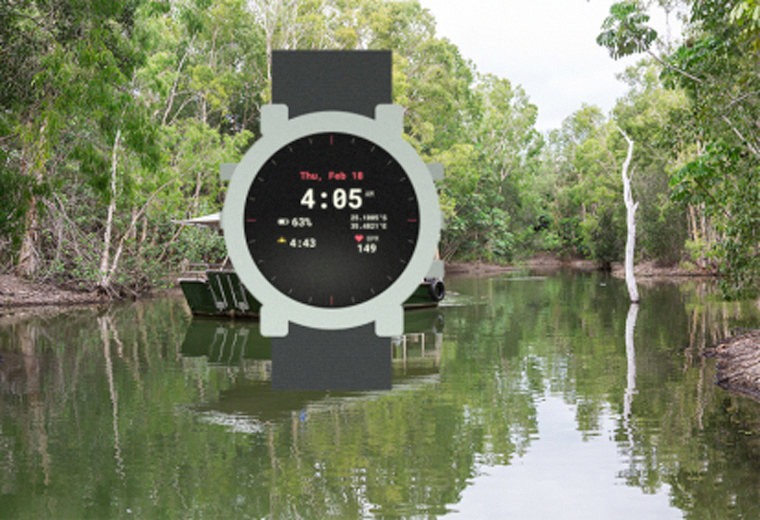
4:05
